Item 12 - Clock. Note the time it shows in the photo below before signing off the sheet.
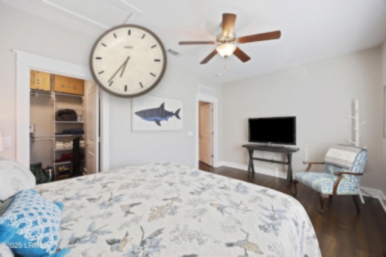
6:36
